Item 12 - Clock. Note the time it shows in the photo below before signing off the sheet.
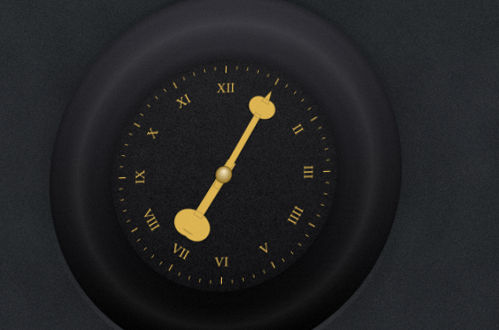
7:05
